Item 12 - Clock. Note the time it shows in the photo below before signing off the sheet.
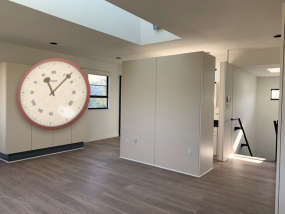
11:07
